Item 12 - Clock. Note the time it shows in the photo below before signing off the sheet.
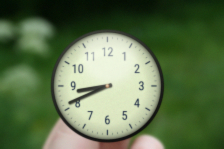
8:41
